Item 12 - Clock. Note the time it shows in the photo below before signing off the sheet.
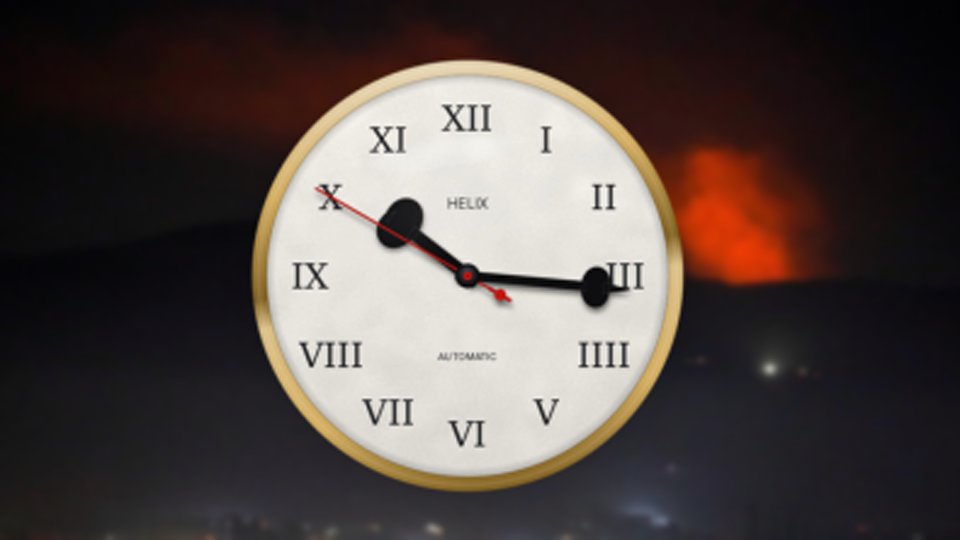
10:15:50
